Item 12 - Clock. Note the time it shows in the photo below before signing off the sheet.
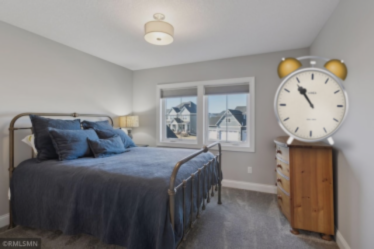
10:54
